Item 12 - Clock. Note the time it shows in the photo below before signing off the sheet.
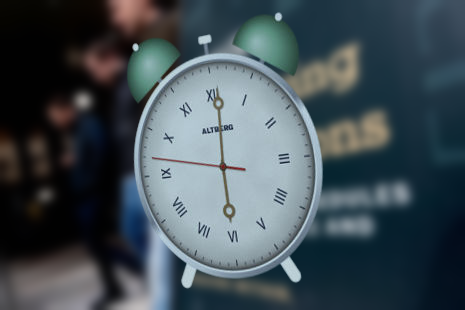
6:00:47
